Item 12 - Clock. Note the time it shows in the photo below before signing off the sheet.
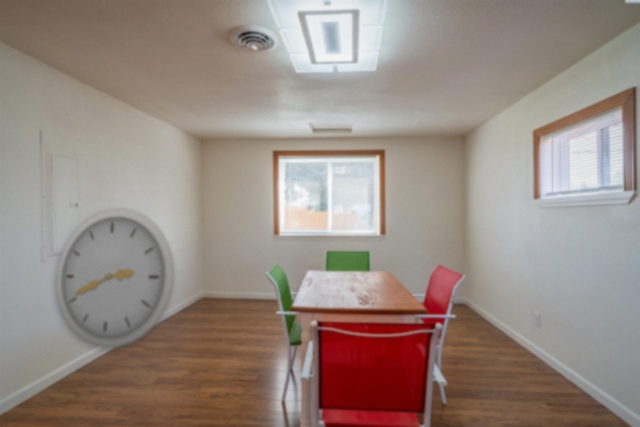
2:41
